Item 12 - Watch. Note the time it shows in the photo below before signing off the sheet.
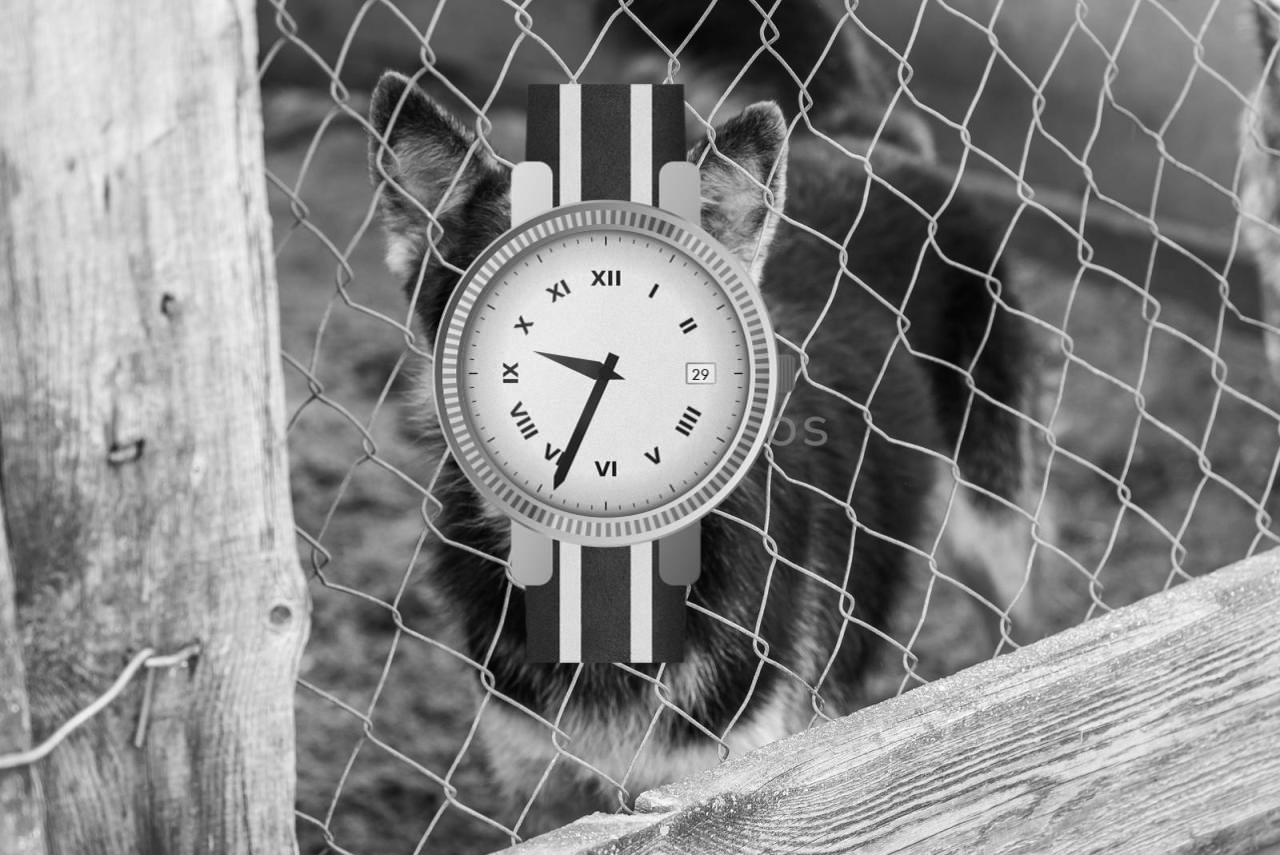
9:34
